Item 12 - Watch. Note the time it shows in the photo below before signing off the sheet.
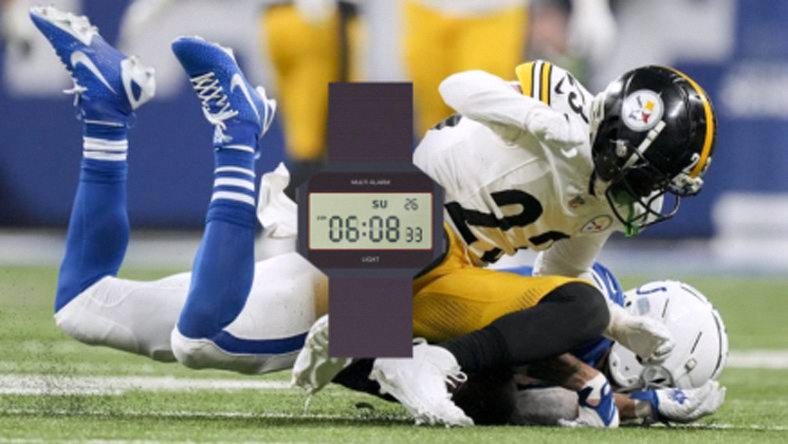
6:08:33
